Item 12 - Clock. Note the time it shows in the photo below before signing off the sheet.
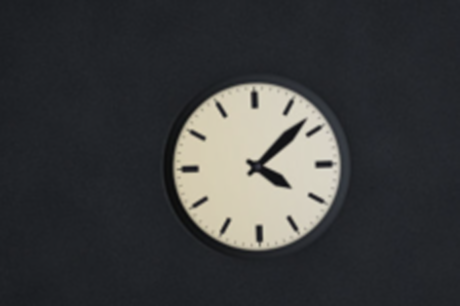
4:08
